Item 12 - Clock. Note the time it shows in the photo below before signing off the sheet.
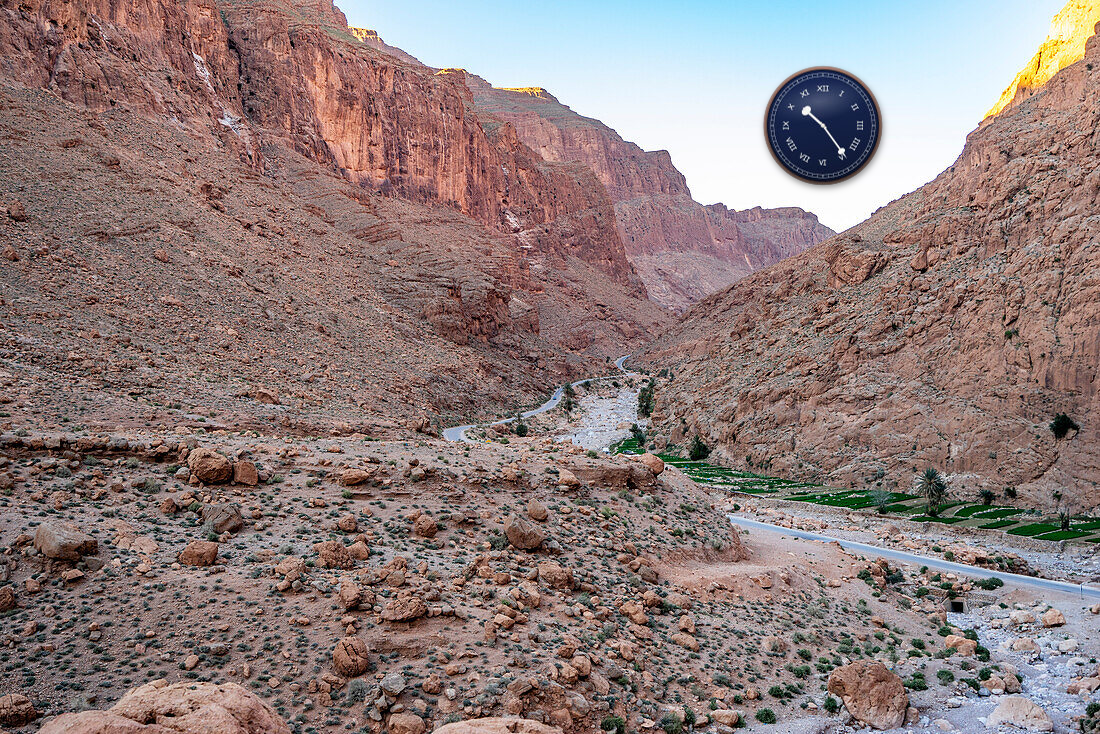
10:24
